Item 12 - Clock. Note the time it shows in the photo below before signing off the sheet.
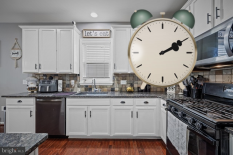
2:10
